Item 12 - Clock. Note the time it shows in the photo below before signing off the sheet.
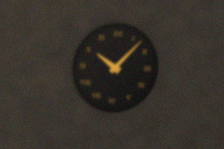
10:07
